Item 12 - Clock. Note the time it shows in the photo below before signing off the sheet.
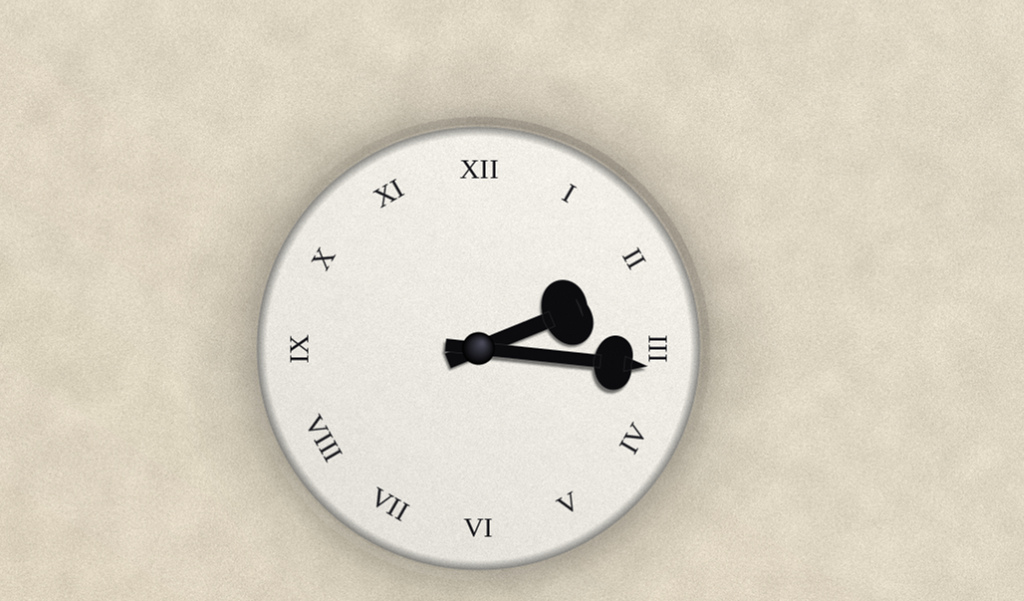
2:16
